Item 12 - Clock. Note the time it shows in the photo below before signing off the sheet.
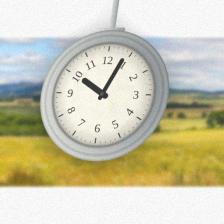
10:04
